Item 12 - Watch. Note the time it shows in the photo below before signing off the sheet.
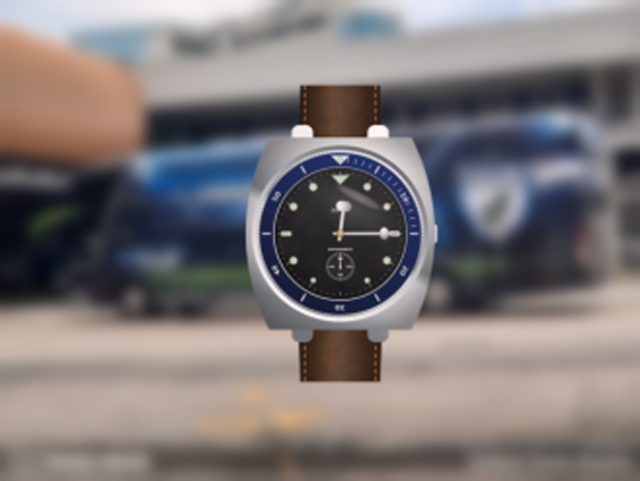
12:15
